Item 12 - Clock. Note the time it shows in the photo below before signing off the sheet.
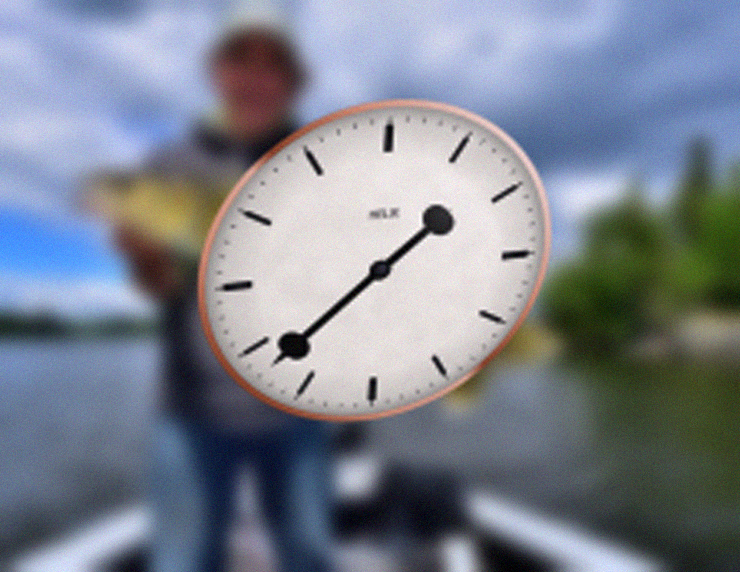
1:38
